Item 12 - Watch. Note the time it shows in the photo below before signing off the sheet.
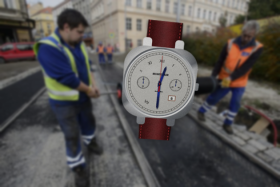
12:30
